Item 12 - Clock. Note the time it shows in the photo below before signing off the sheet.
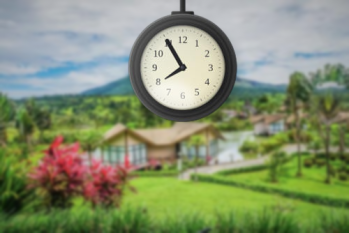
7:55
